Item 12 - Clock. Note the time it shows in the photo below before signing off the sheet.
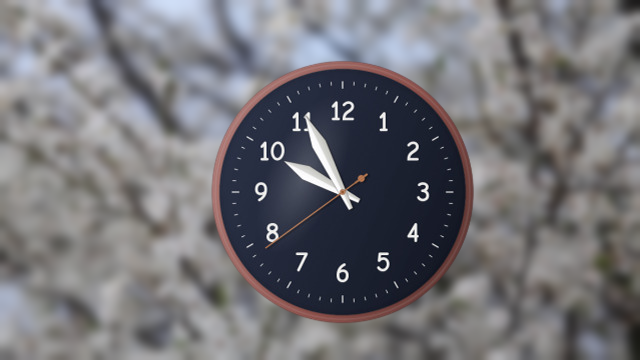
9:55:39
